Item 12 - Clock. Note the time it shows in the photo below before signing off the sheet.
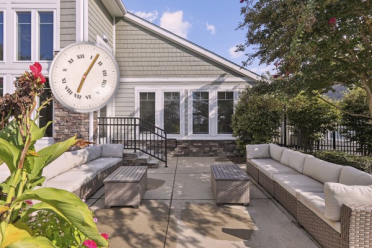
7:07
